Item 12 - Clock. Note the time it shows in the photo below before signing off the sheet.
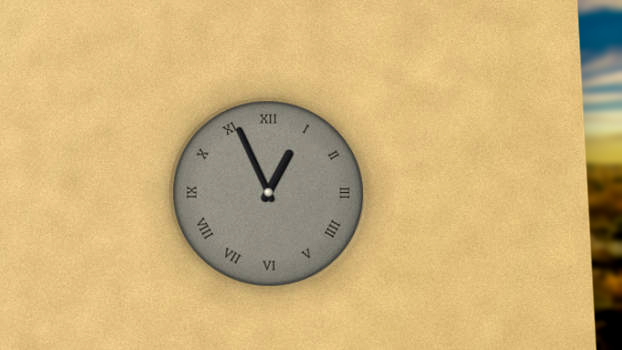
12:56
